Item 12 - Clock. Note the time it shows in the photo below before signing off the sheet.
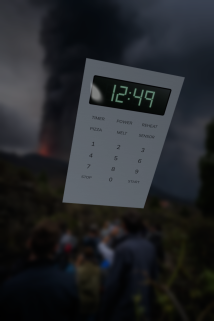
12:49
